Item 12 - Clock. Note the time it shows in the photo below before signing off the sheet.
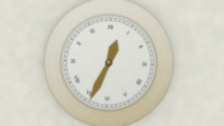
12:34
